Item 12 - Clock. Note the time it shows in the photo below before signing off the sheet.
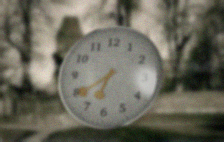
6:39
